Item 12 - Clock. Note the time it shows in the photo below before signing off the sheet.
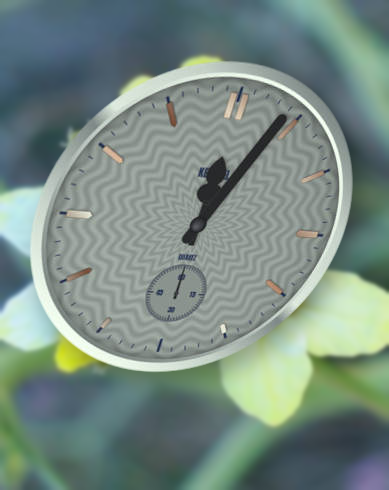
12:04
